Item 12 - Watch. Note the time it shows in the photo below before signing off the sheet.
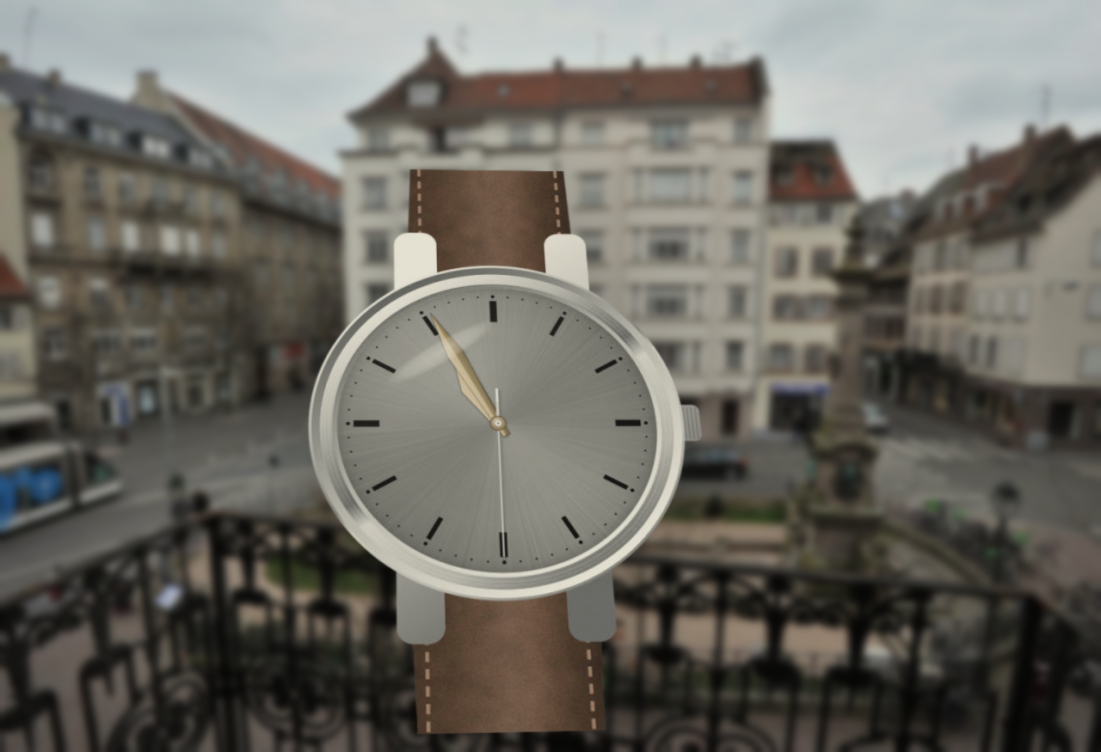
10:55:30
